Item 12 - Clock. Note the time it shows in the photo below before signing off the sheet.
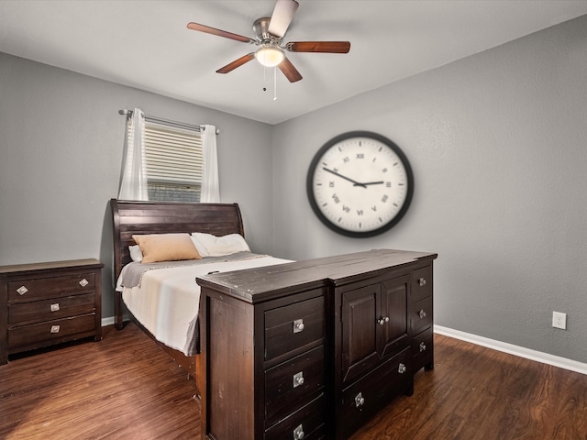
2:49
